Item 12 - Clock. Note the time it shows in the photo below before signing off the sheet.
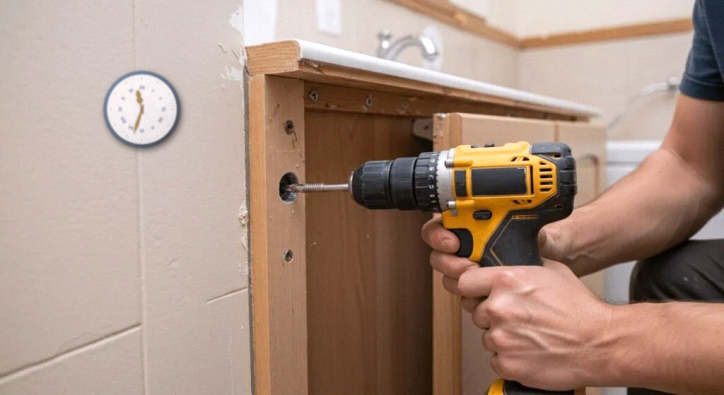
11:33
